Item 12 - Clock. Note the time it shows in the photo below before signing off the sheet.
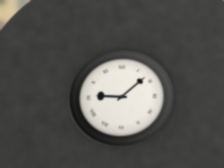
9:08
